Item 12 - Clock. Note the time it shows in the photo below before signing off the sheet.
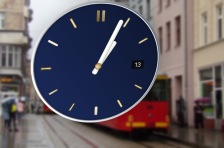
1:04
